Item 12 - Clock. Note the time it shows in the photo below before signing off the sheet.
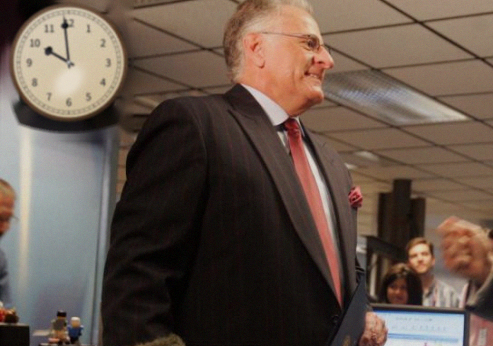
9:59
